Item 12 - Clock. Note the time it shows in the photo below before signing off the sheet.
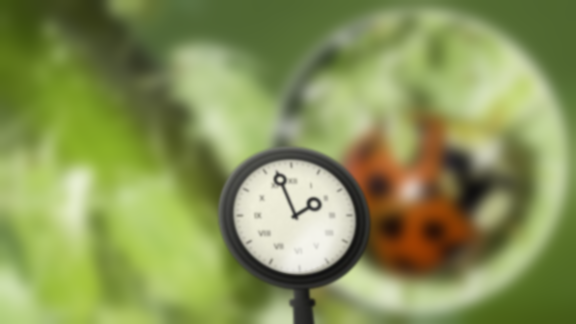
1:57
